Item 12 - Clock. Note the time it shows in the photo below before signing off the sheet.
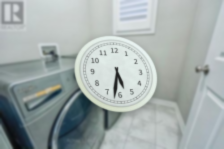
5:32
